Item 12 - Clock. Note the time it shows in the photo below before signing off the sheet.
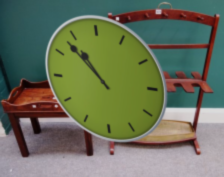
10:53
